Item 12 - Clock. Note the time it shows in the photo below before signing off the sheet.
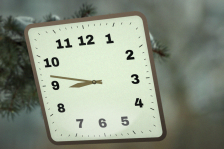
8:47
